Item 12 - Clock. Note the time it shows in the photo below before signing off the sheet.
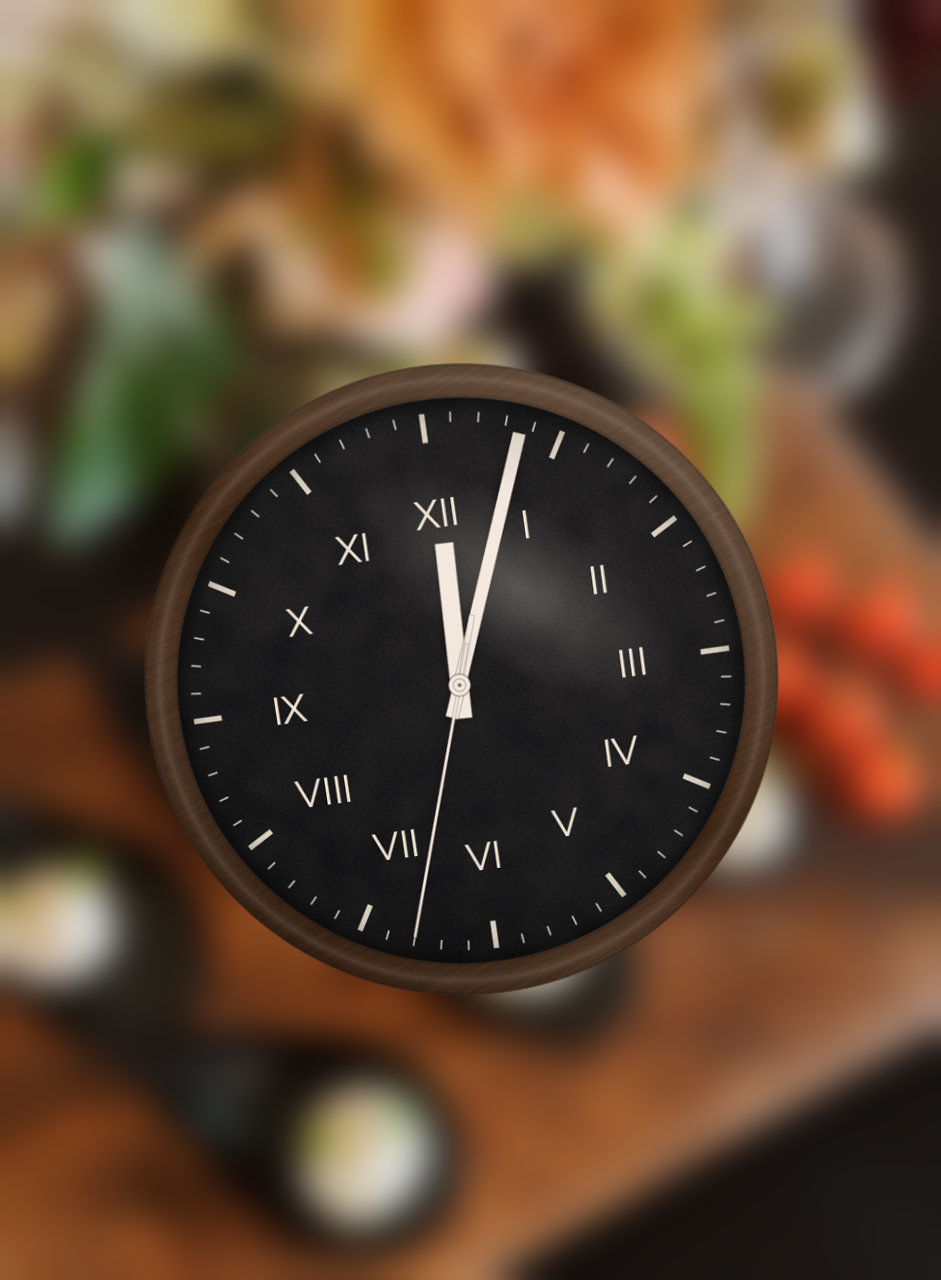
12:03:33
